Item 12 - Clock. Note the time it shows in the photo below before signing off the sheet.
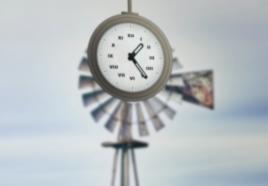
1:24
